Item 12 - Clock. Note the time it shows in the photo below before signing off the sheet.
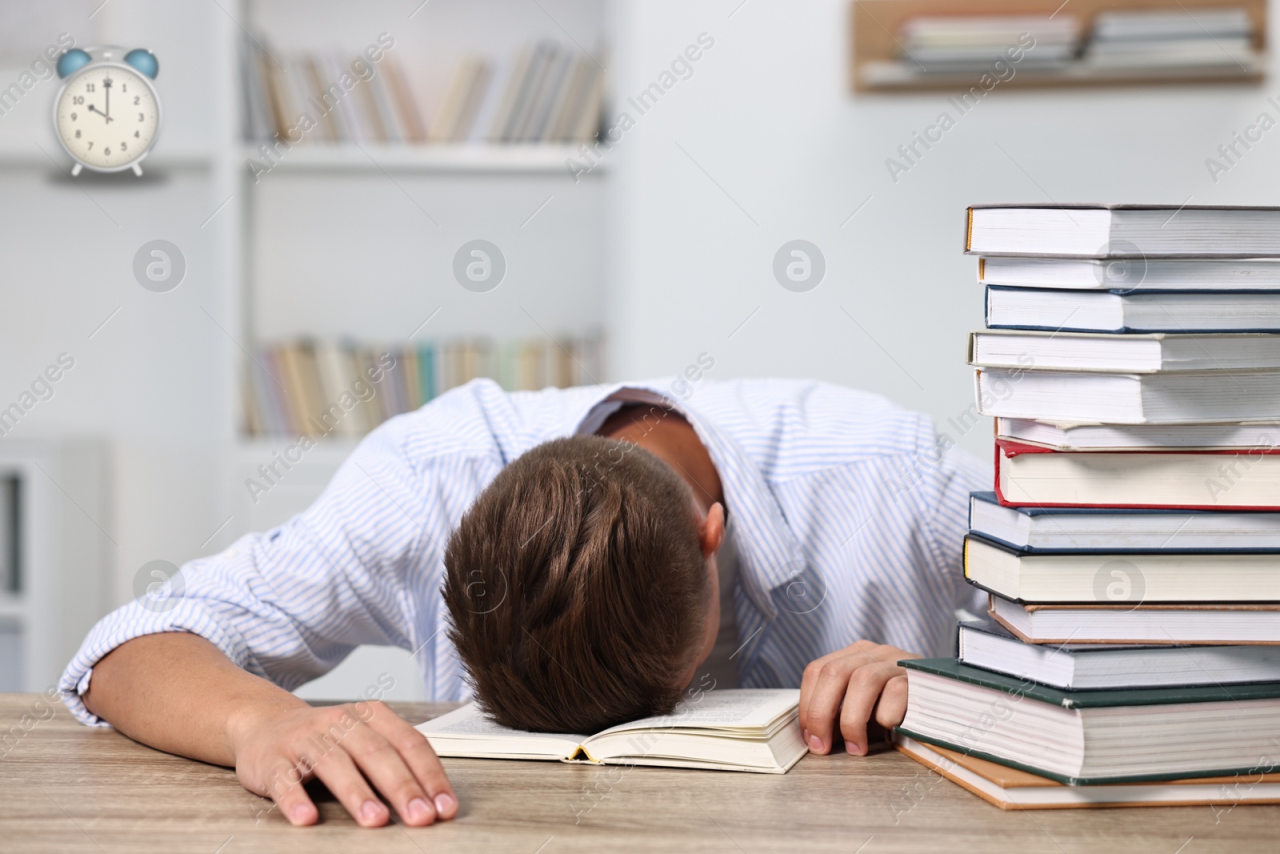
10:00
